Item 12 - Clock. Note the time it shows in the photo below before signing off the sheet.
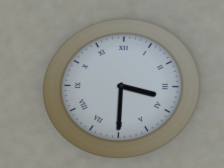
3:30
